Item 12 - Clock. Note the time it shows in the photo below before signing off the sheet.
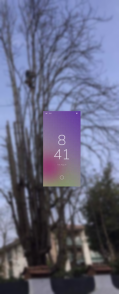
8:41
